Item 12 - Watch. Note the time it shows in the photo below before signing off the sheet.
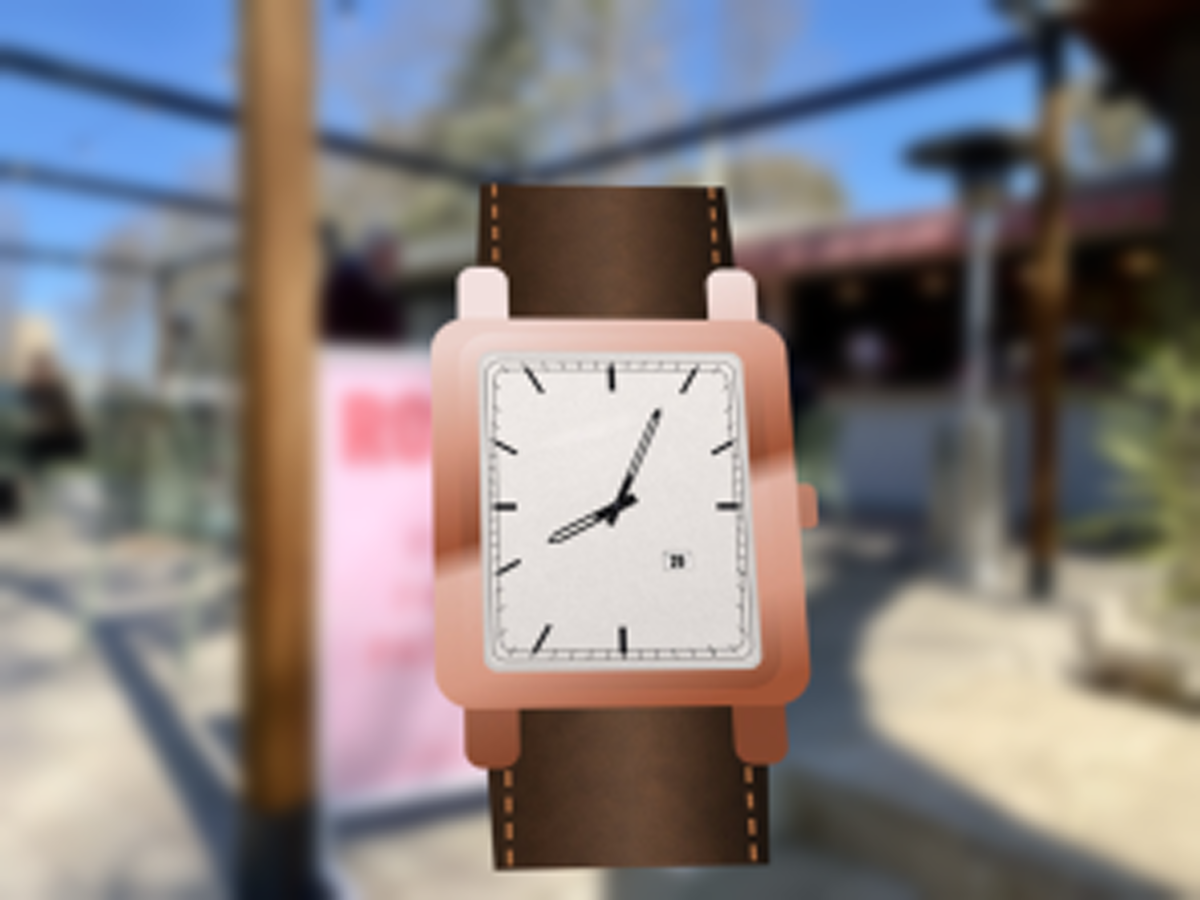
8:04
